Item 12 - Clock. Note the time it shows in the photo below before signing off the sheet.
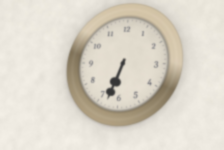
6:33
